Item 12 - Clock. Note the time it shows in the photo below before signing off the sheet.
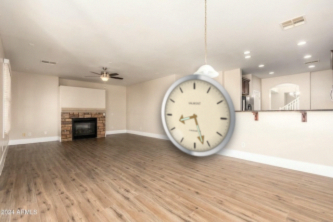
8:27
